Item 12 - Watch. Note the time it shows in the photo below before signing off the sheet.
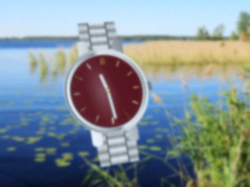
11:29
